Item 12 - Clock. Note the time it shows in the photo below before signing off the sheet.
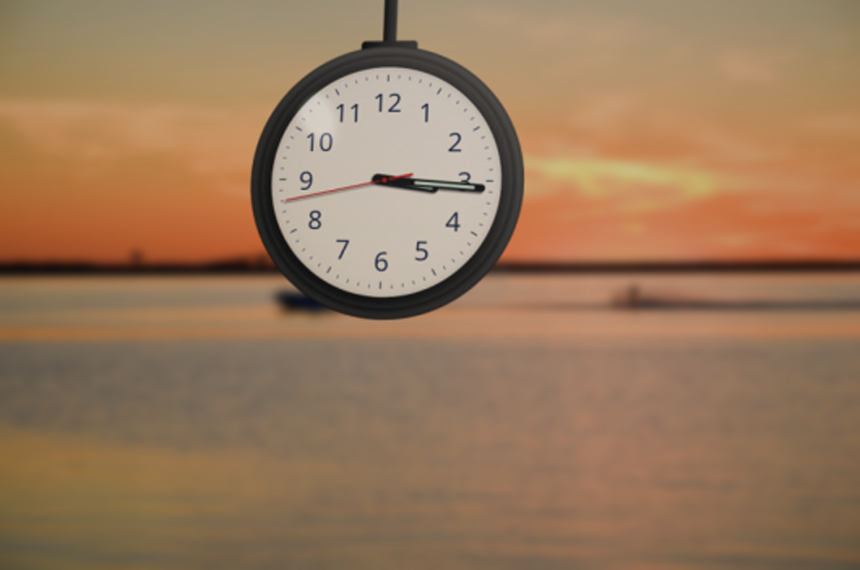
3:15:43
